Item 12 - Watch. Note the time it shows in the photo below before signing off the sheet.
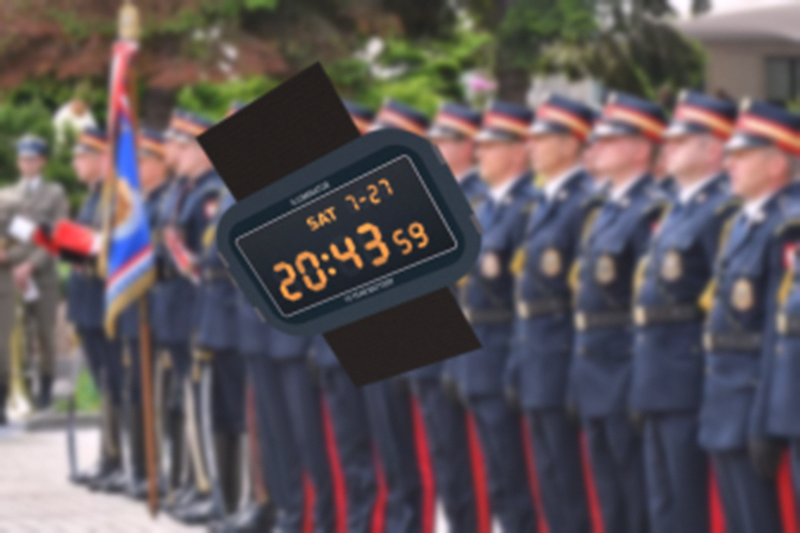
20:43:59
